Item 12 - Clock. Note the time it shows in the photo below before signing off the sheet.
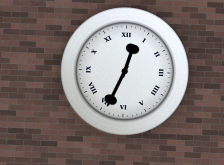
12:34
